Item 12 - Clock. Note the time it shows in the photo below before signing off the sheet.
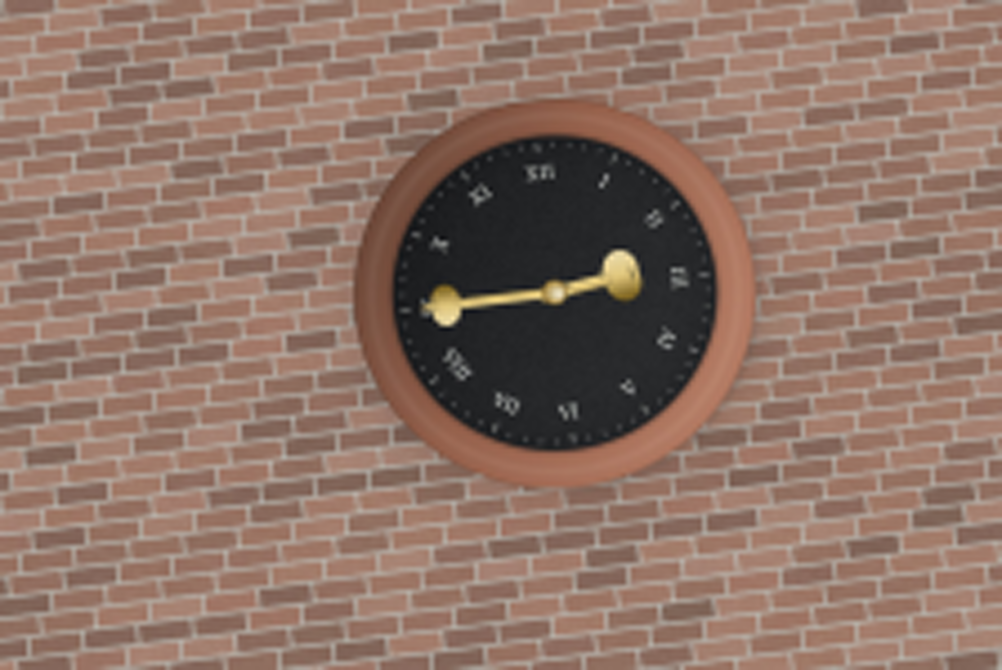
2:45
